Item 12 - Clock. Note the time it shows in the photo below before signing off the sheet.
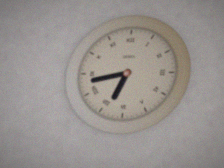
6:43
